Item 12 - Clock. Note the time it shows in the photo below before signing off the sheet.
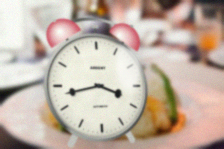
3:43
